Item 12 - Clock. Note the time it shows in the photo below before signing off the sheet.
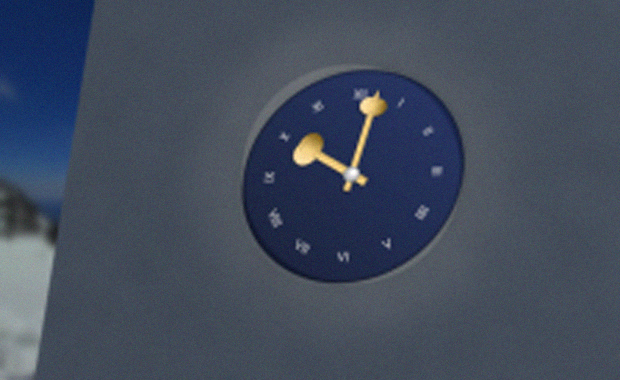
10:02
